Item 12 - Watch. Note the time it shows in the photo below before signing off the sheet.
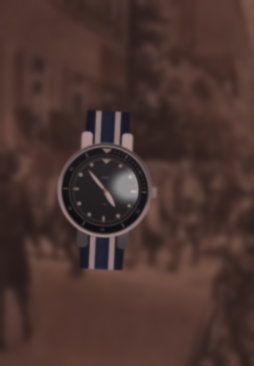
4:53
